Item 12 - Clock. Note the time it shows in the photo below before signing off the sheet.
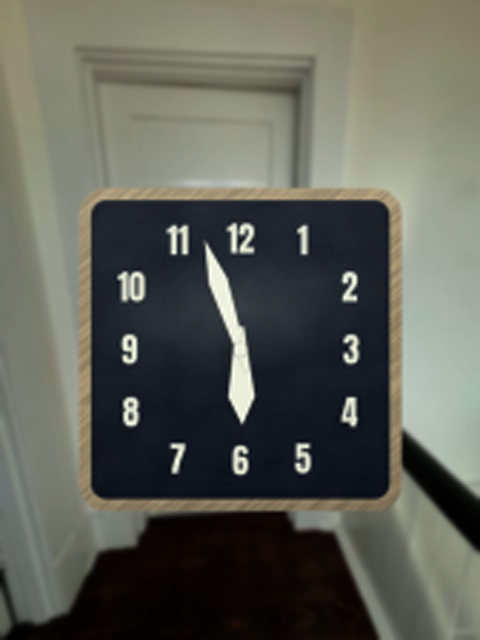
5:57
